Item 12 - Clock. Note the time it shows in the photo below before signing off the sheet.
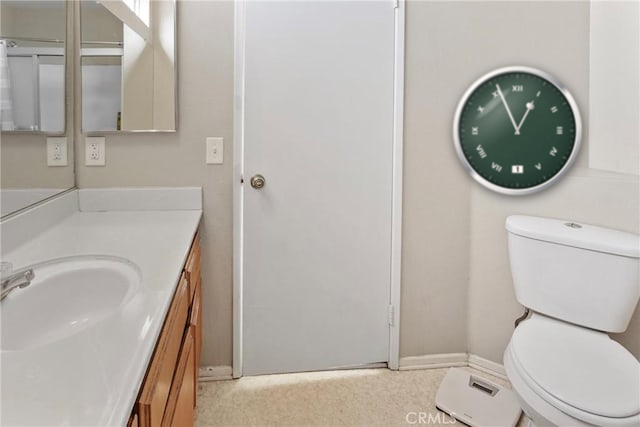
12:56
